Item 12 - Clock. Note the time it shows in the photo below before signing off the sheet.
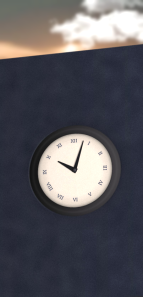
10:03
